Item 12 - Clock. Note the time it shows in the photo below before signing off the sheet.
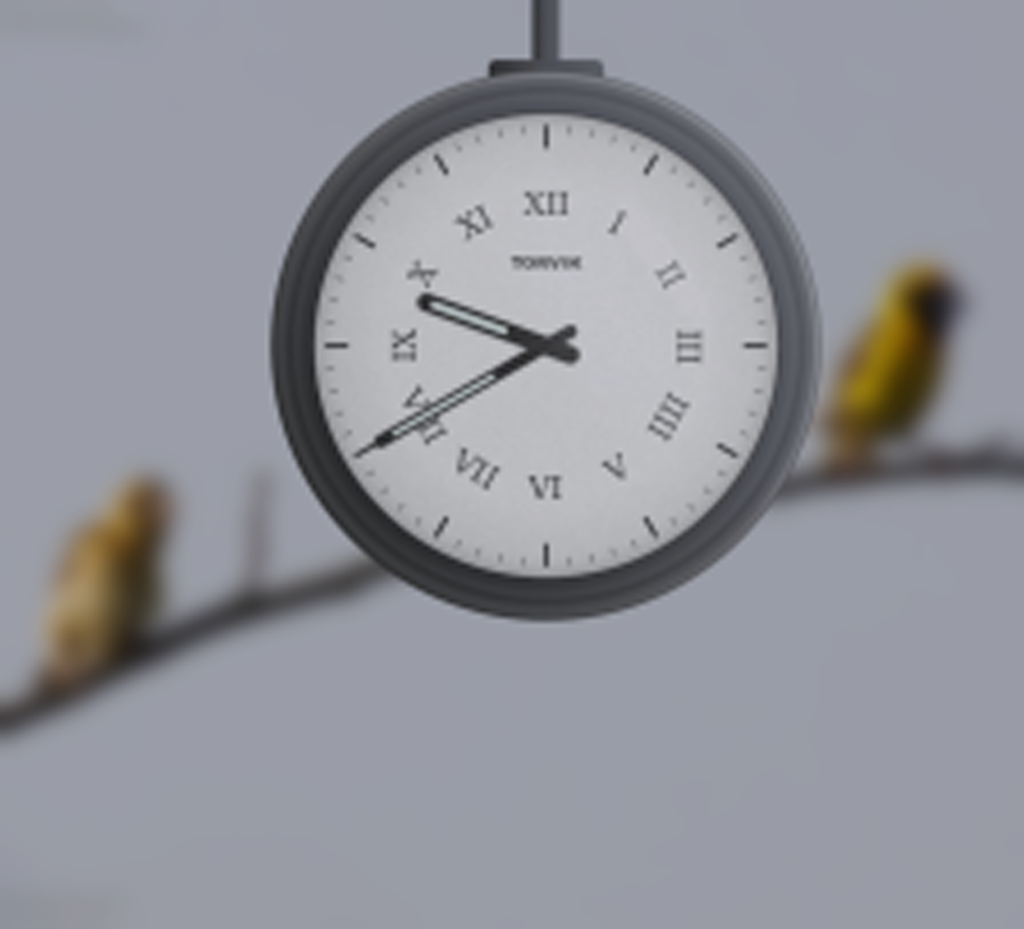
9:40
